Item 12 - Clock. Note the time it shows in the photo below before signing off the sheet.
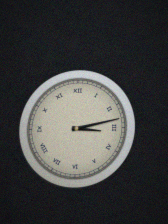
3:13
